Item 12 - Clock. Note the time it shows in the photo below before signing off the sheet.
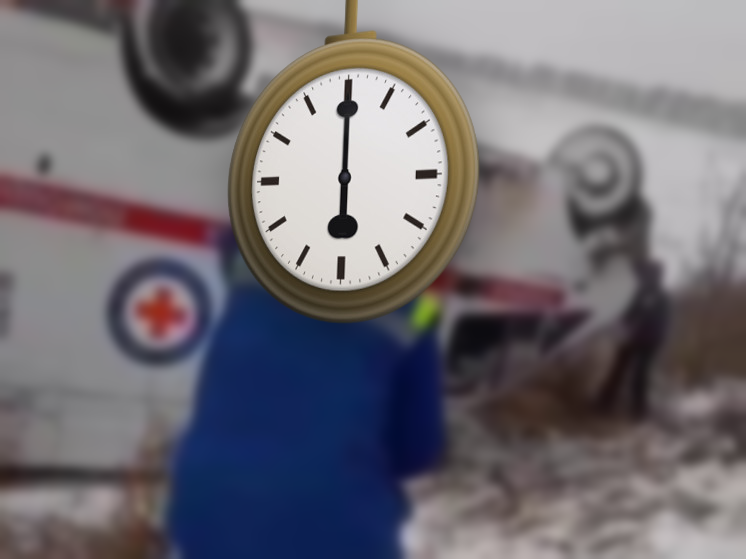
6:00
